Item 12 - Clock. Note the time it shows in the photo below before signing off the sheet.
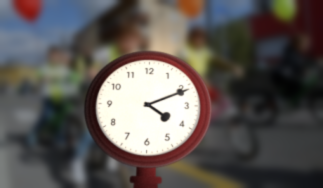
4:11
